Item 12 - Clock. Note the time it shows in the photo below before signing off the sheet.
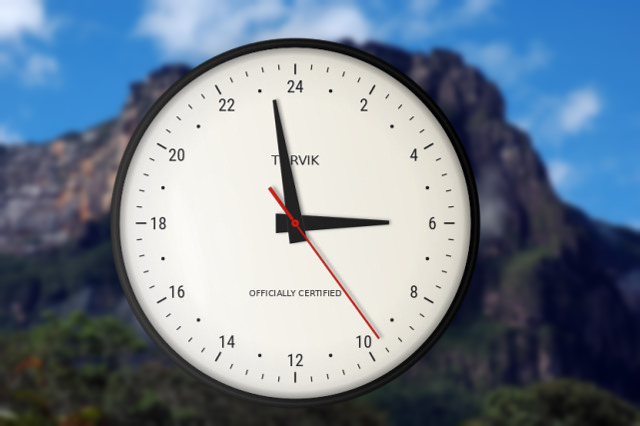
5:58:24
